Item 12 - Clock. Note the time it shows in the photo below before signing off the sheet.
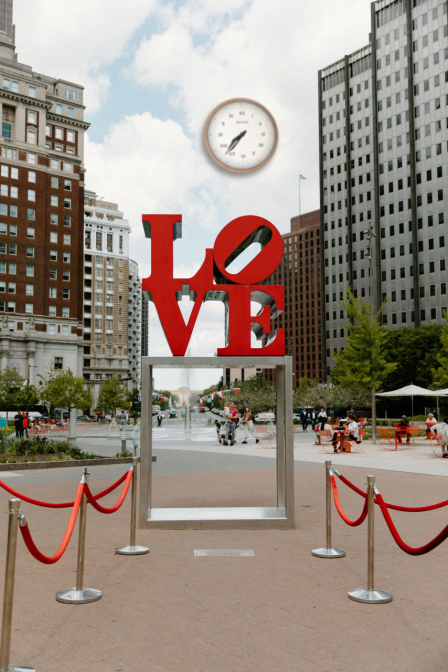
7:37
